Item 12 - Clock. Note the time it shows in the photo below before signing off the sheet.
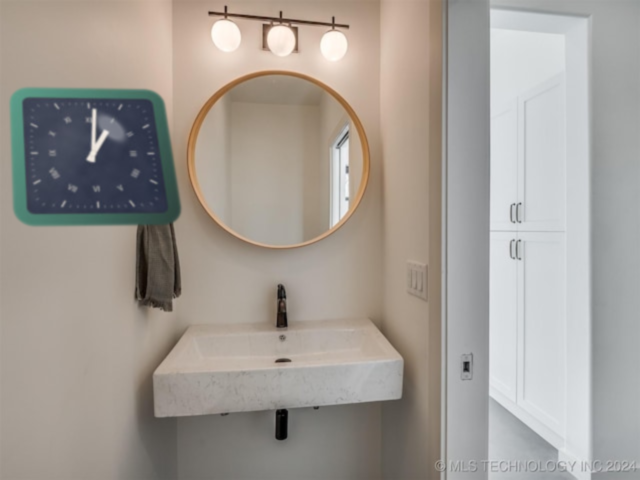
1:01
